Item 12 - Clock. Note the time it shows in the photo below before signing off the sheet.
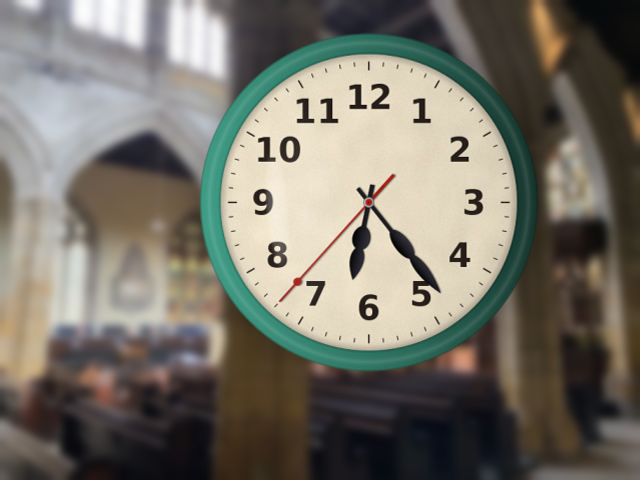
6:23:37
